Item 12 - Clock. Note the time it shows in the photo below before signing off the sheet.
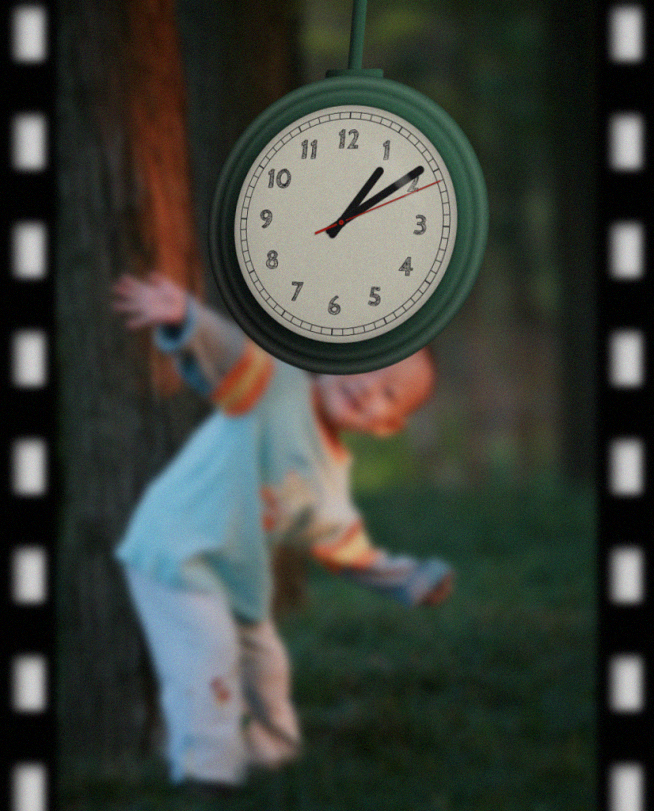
1:09:11
